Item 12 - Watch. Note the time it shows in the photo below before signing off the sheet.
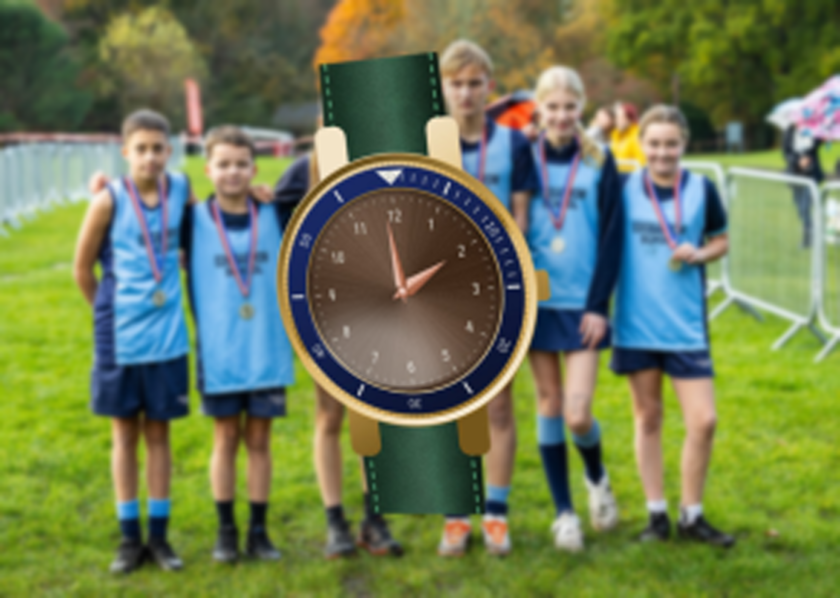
1:59
